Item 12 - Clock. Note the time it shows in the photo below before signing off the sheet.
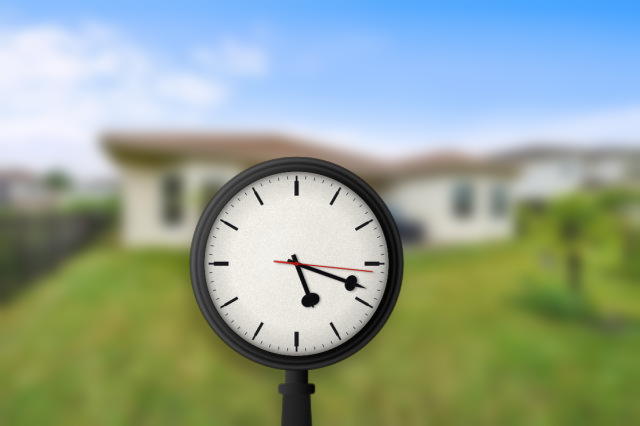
5:18:16
